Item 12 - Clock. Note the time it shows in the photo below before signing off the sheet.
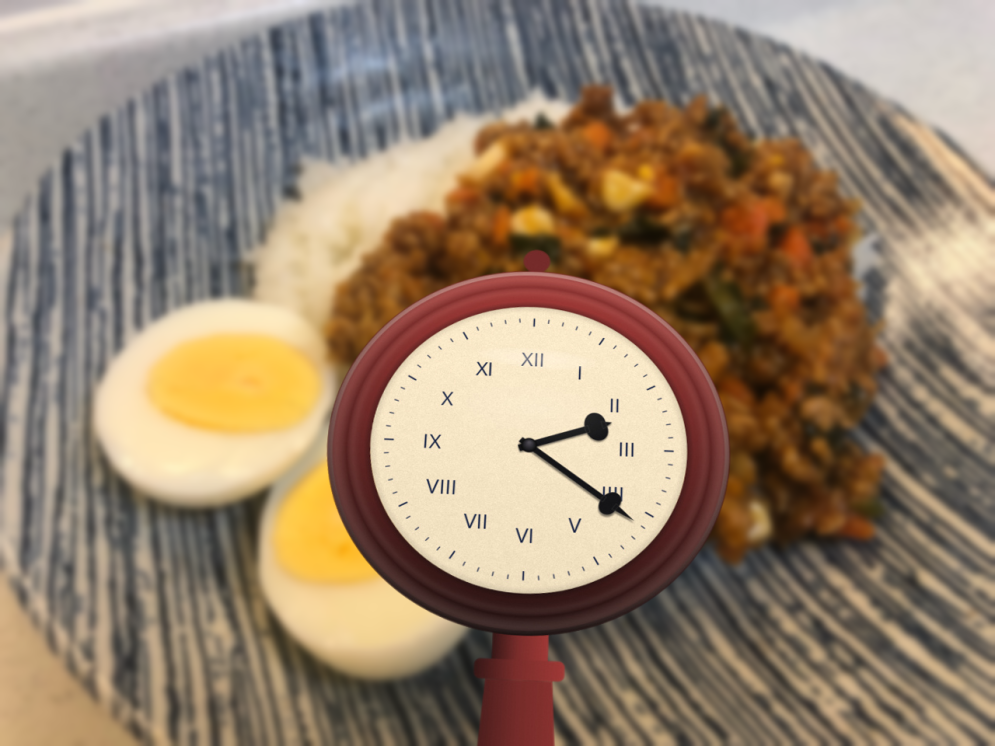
2:21
